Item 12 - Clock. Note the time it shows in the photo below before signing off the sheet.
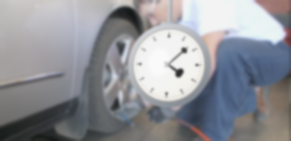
4:08
